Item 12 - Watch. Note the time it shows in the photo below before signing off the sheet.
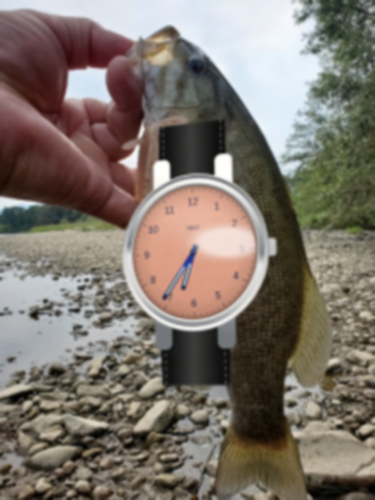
6:36
